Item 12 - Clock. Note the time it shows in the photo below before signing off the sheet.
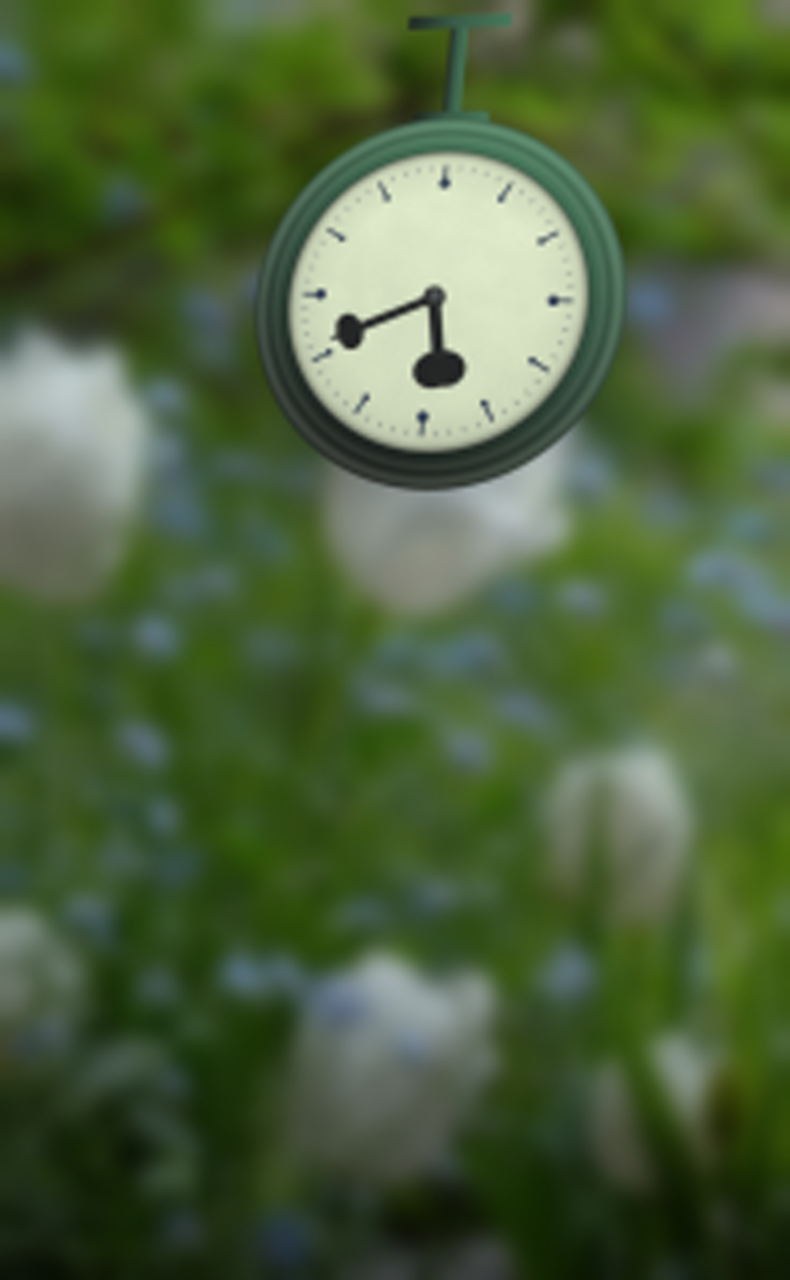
5:41
